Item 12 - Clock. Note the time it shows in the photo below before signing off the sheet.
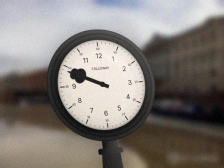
9:49
